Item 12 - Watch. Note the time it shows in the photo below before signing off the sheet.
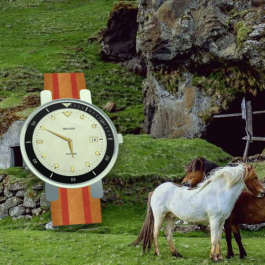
5:50
